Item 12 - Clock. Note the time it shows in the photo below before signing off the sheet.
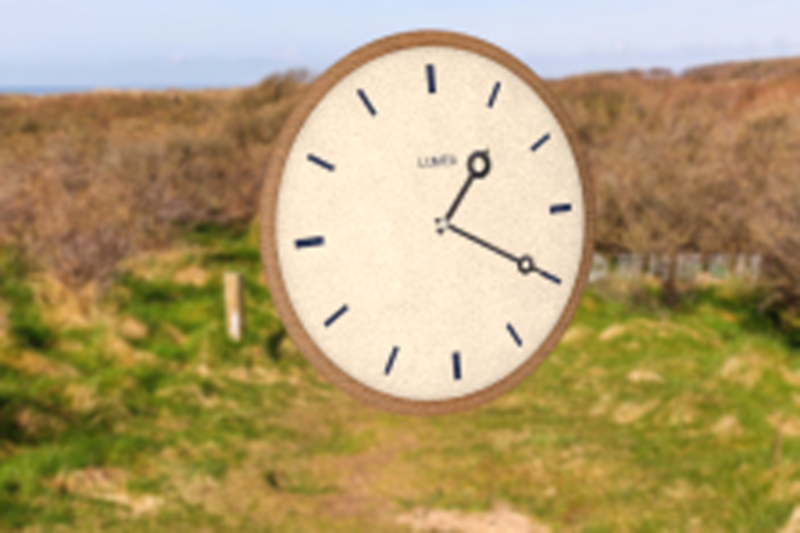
1:20
